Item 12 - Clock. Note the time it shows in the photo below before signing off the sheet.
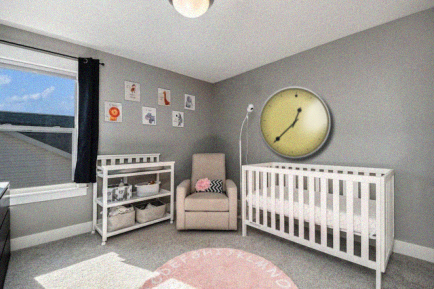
12:37
